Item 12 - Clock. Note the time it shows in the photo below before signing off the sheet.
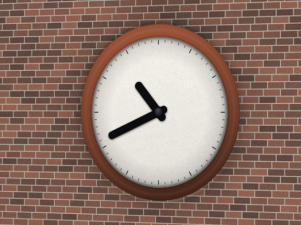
10:41
